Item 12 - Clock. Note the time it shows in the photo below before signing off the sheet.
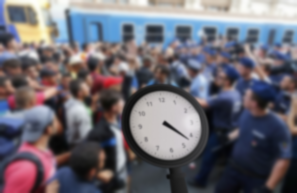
4:22
